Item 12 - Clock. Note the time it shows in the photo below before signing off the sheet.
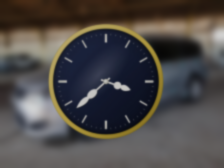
3:38
